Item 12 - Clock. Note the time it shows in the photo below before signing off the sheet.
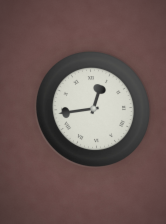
12:44
